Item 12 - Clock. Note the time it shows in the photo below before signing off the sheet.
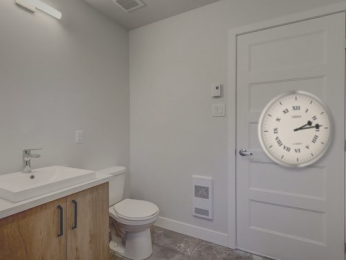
2:14
